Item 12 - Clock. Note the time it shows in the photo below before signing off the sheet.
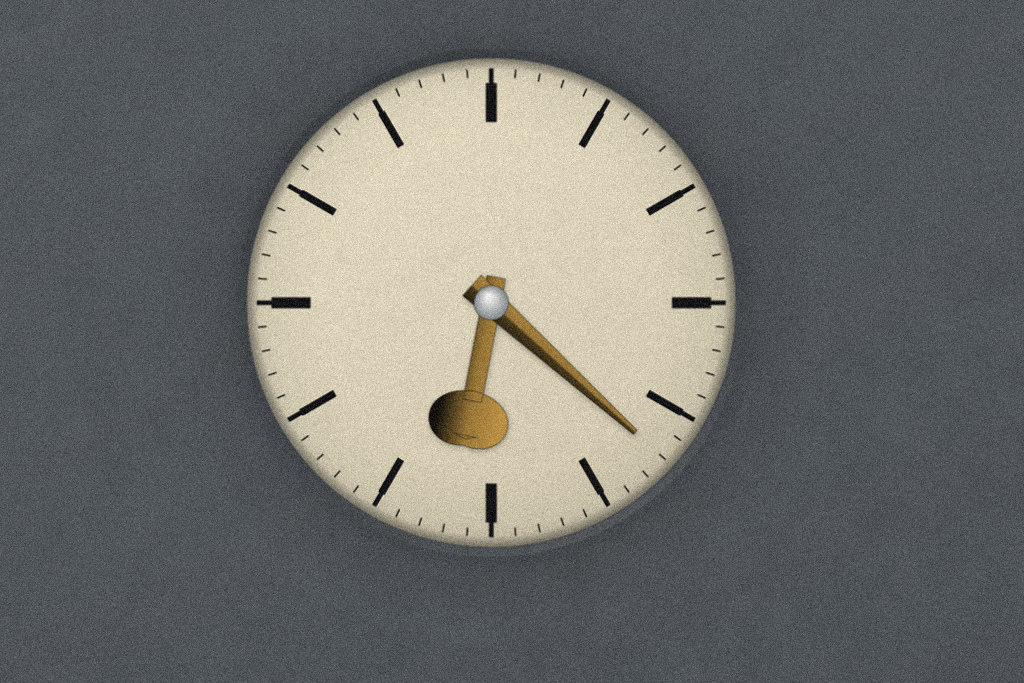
6:22
